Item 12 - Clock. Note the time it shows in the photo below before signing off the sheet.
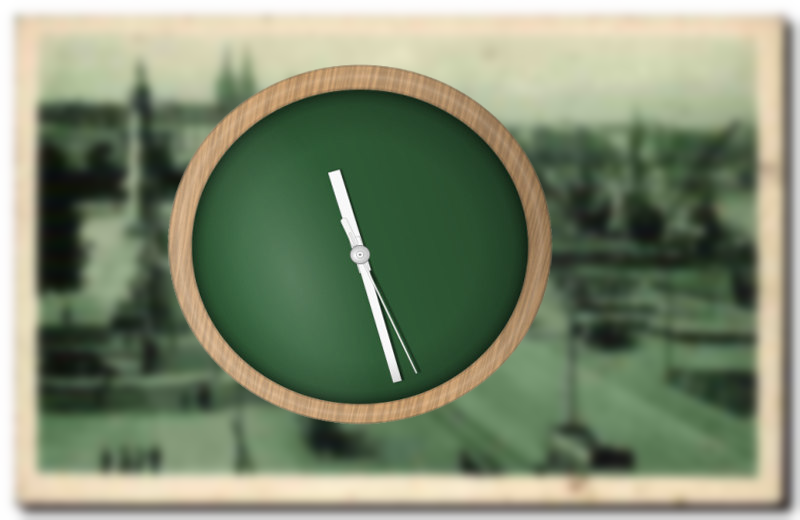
11:27:26
